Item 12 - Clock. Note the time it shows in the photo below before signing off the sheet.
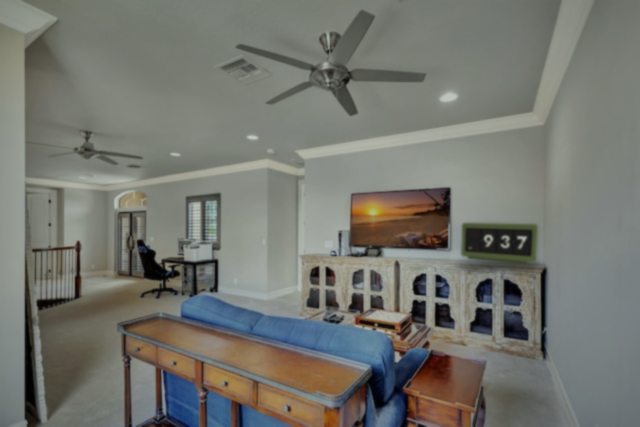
9:37
